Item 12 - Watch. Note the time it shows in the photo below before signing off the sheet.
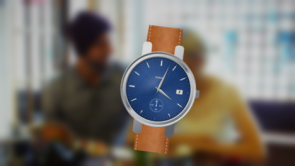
4:03
